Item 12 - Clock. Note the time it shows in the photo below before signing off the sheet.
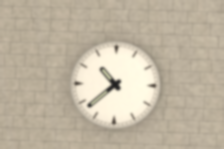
10:38
